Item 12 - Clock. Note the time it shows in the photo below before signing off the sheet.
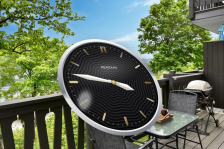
3:47
